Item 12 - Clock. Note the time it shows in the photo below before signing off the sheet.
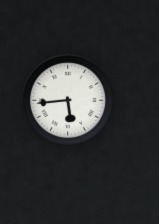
5:44
